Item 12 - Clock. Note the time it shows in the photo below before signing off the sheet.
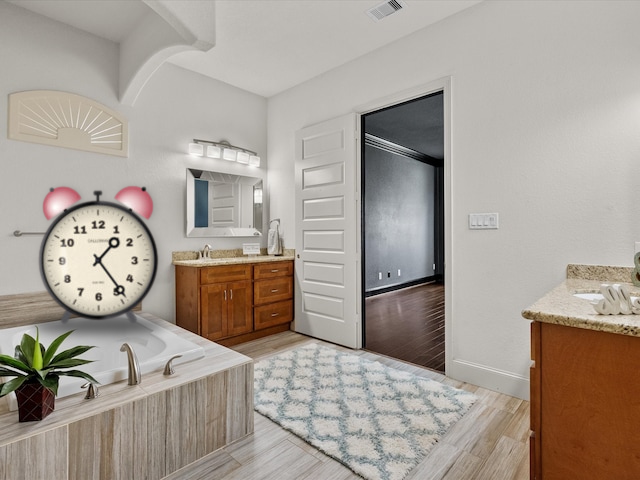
1:24
